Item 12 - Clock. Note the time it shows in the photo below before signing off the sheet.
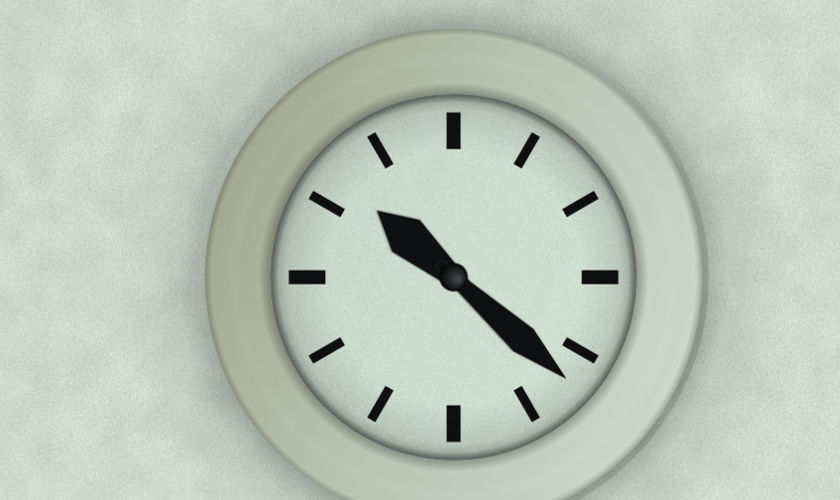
10:22
